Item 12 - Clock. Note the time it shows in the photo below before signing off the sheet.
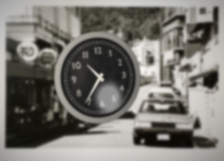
10:36
